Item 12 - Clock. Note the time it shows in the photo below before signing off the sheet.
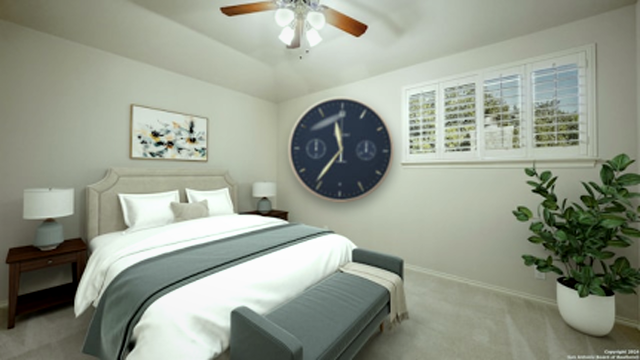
11:36
